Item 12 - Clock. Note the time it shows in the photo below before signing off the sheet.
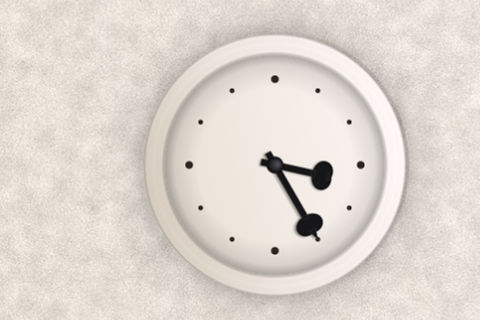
3:25
